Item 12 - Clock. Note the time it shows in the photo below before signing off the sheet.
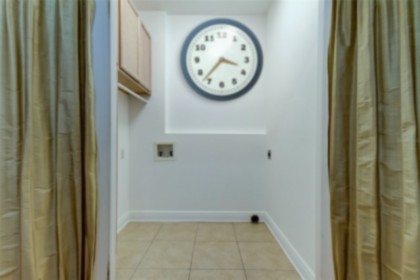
3:37
